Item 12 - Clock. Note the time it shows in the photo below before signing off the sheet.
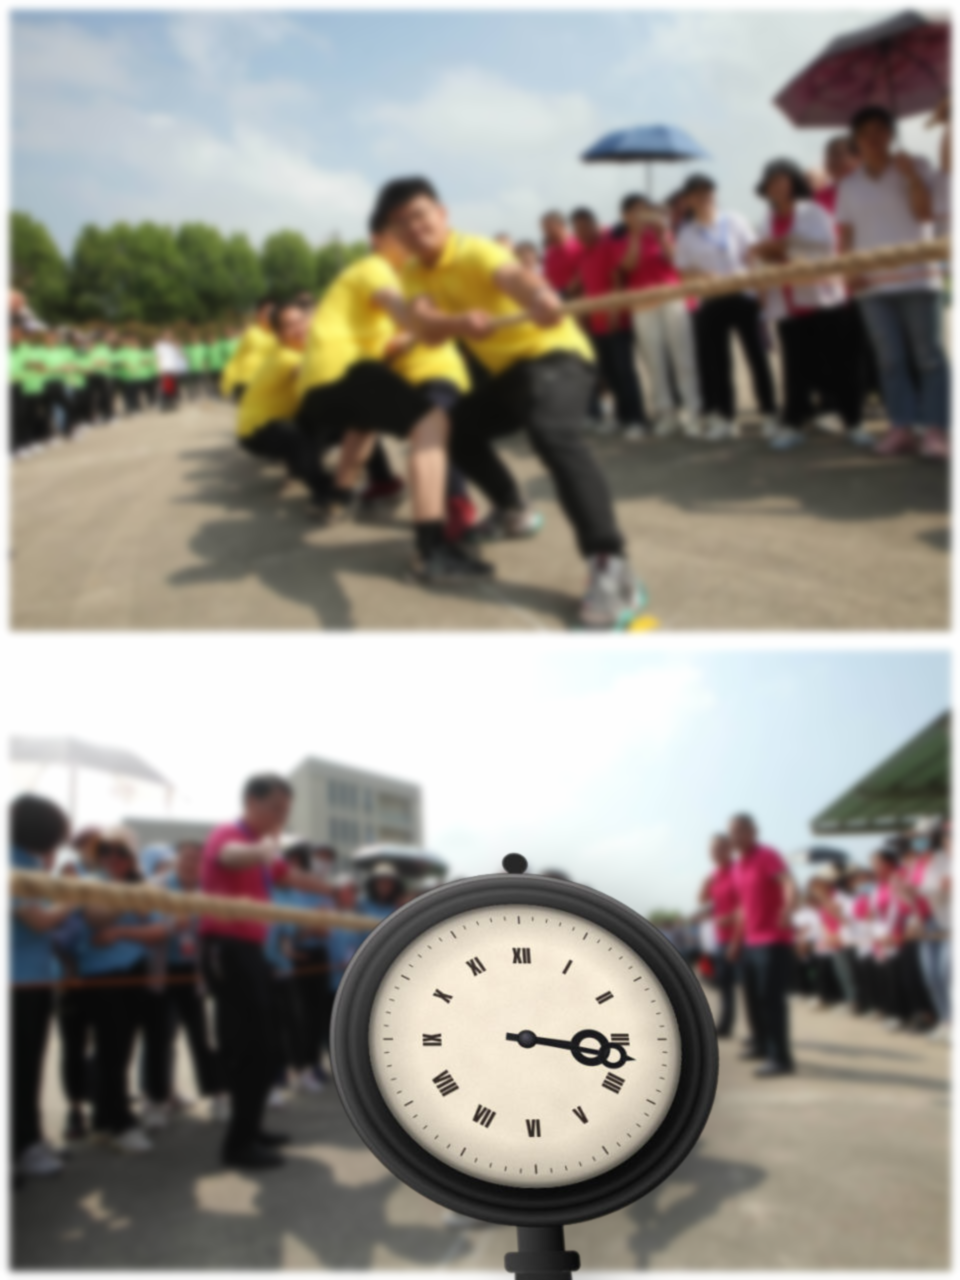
3:17
